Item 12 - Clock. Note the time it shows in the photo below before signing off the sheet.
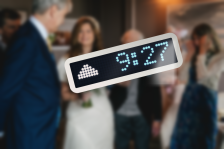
9:27
